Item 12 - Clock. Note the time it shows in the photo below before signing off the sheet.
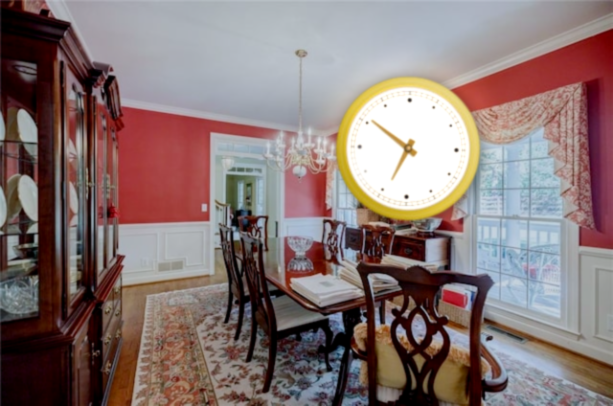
6:51
